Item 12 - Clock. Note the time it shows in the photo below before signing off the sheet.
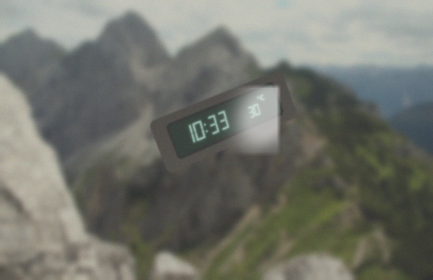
10:33
